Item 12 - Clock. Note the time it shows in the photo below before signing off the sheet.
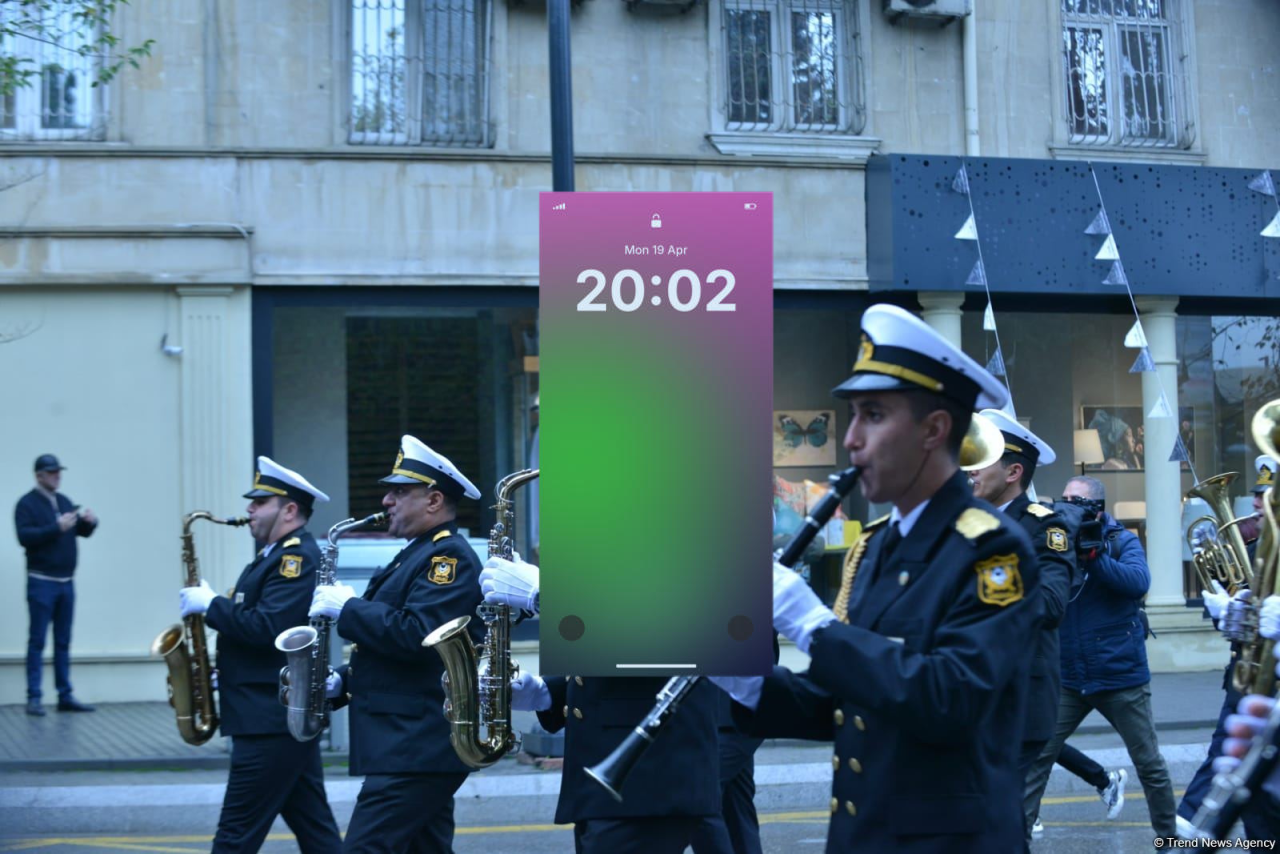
20:02
